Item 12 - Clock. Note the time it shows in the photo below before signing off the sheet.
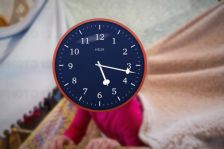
5:17
